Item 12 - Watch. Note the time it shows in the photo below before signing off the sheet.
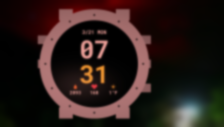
7:31
